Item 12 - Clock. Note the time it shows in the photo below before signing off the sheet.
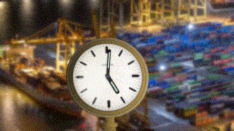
5:01
